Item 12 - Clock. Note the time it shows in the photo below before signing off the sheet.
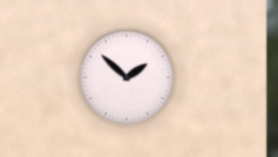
1:52
